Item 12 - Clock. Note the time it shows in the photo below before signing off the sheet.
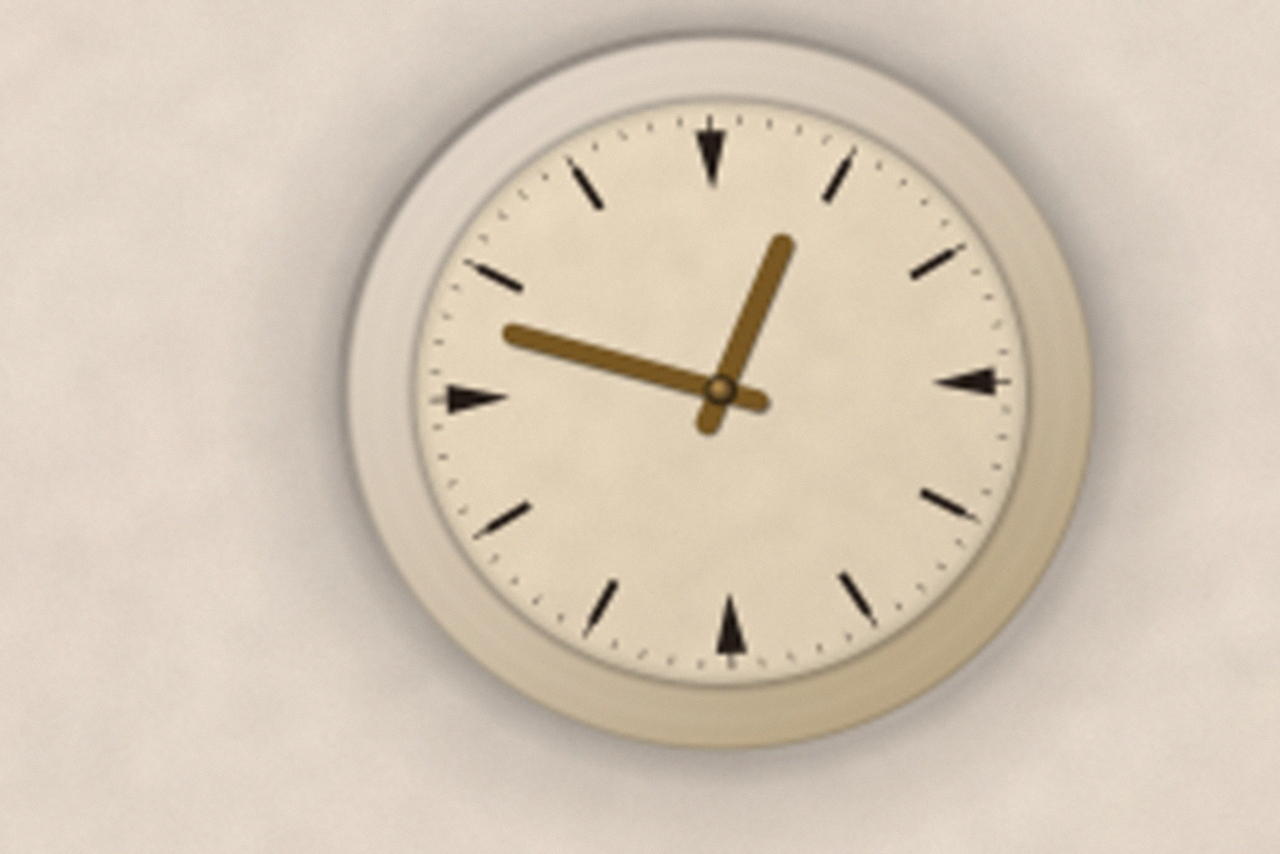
12:48
